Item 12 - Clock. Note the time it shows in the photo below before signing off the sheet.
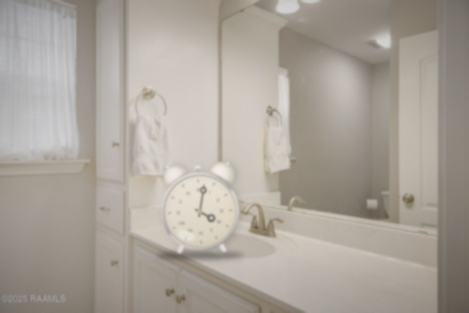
4:02
